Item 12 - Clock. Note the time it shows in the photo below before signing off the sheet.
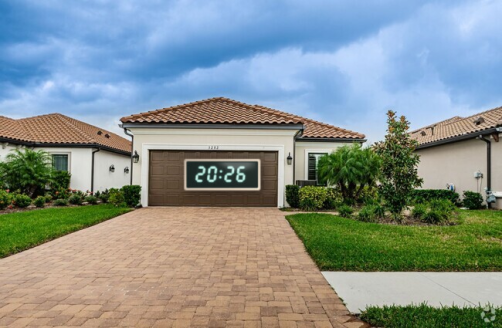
20:26
